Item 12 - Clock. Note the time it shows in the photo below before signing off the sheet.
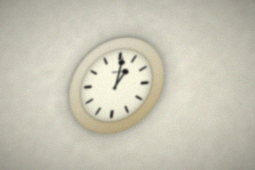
1:01
